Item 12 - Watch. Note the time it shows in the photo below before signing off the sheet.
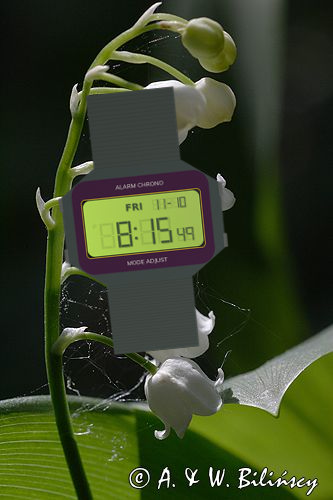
8:15:49
